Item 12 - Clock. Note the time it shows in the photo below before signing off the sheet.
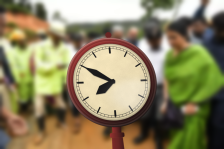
7:50
